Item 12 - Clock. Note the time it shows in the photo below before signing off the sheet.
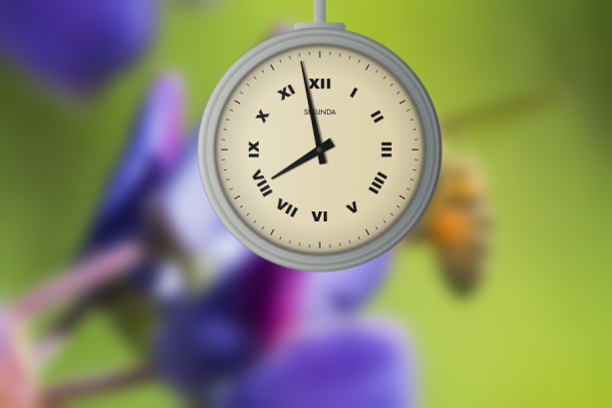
7:58
